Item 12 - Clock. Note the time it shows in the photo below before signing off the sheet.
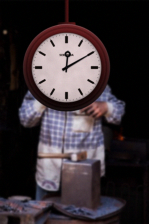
12:10
